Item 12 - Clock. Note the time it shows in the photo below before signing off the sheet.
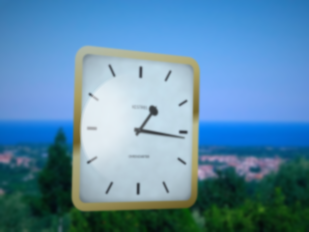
1:16
